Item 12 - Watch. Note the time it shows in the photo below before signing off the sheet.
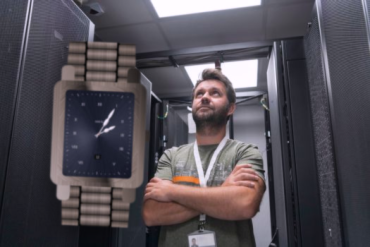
2:05
